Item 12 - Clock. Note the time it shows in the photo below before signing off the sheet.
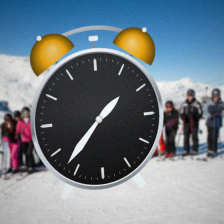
1:37
